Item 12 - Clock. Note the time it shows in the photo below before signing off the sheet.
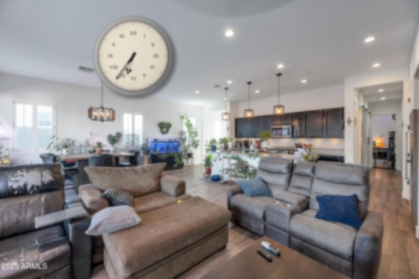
6:36
